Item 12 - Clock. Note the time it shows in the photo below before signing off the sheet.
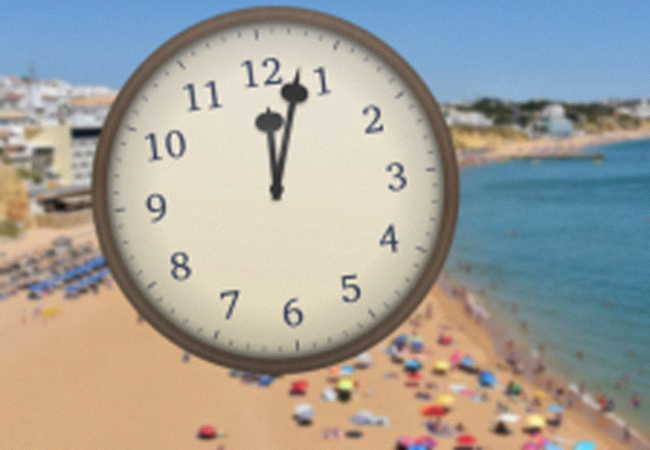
12:03
